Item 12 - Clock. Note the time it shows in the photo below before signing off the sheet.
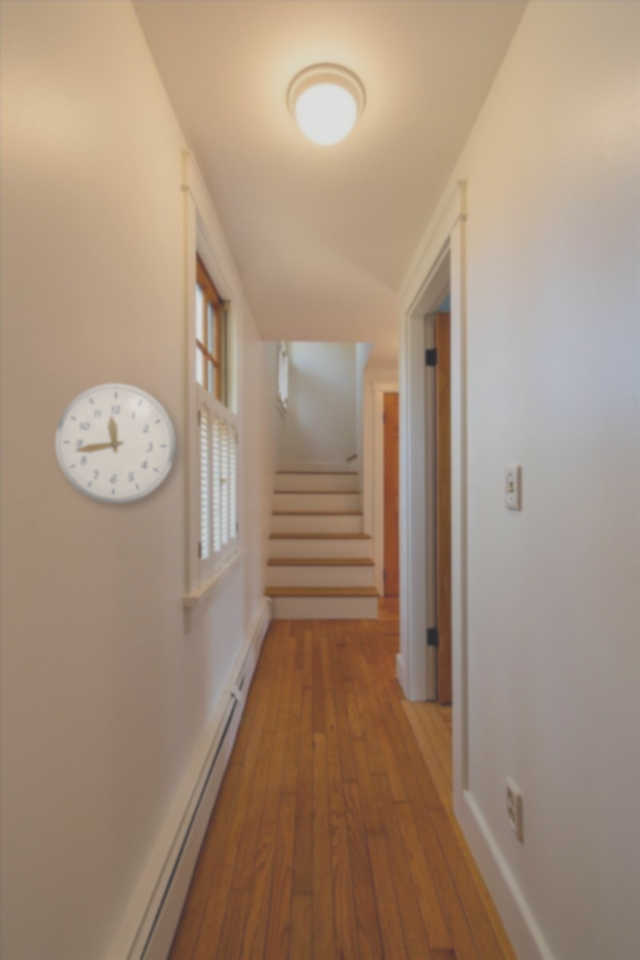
11:43
